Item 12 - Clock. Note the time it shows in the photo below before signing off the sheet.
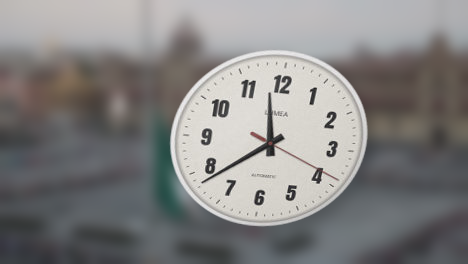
11:38:19
